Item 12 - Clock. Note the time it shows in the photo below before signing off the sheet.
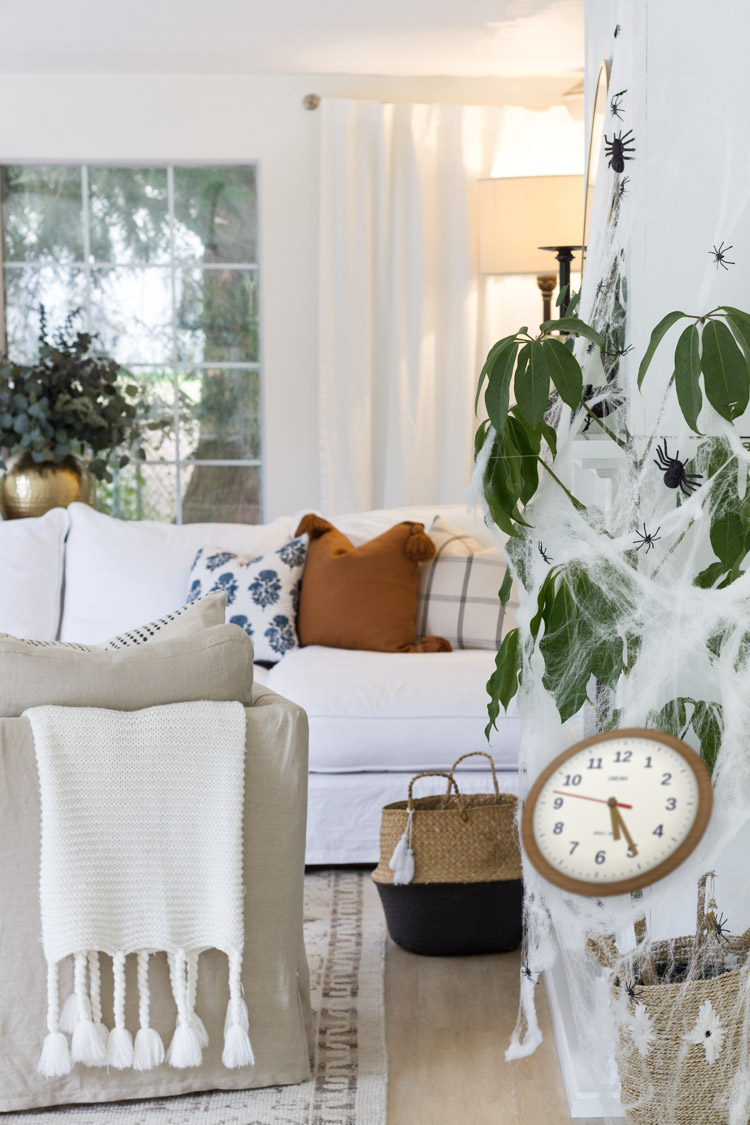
5:24:47
